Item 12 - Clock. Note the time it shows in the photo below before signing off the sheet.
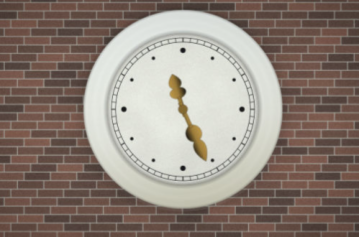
11:26
